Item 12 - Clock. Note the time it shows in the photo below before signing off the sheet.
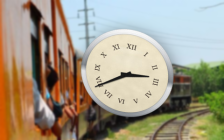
2:39
